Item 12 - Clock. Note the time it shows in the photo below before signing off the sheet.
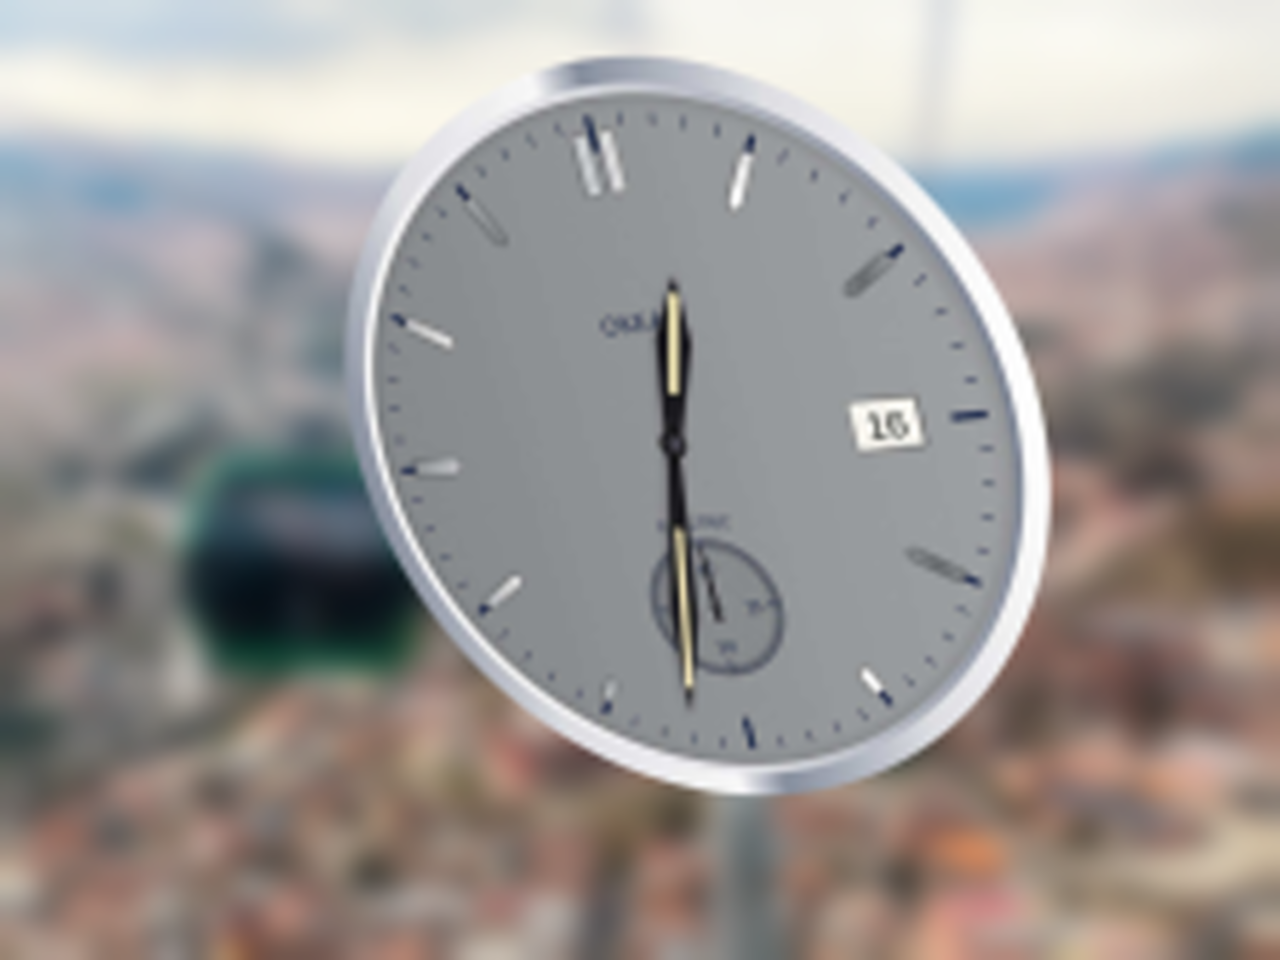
12:32
